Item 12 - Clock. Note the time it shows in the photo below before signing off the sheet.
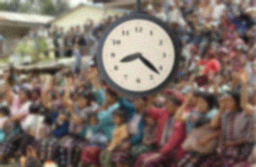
8:22
